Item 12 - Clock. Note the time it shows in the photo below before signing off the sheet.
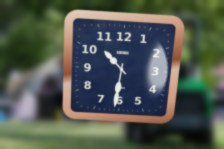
10:31
